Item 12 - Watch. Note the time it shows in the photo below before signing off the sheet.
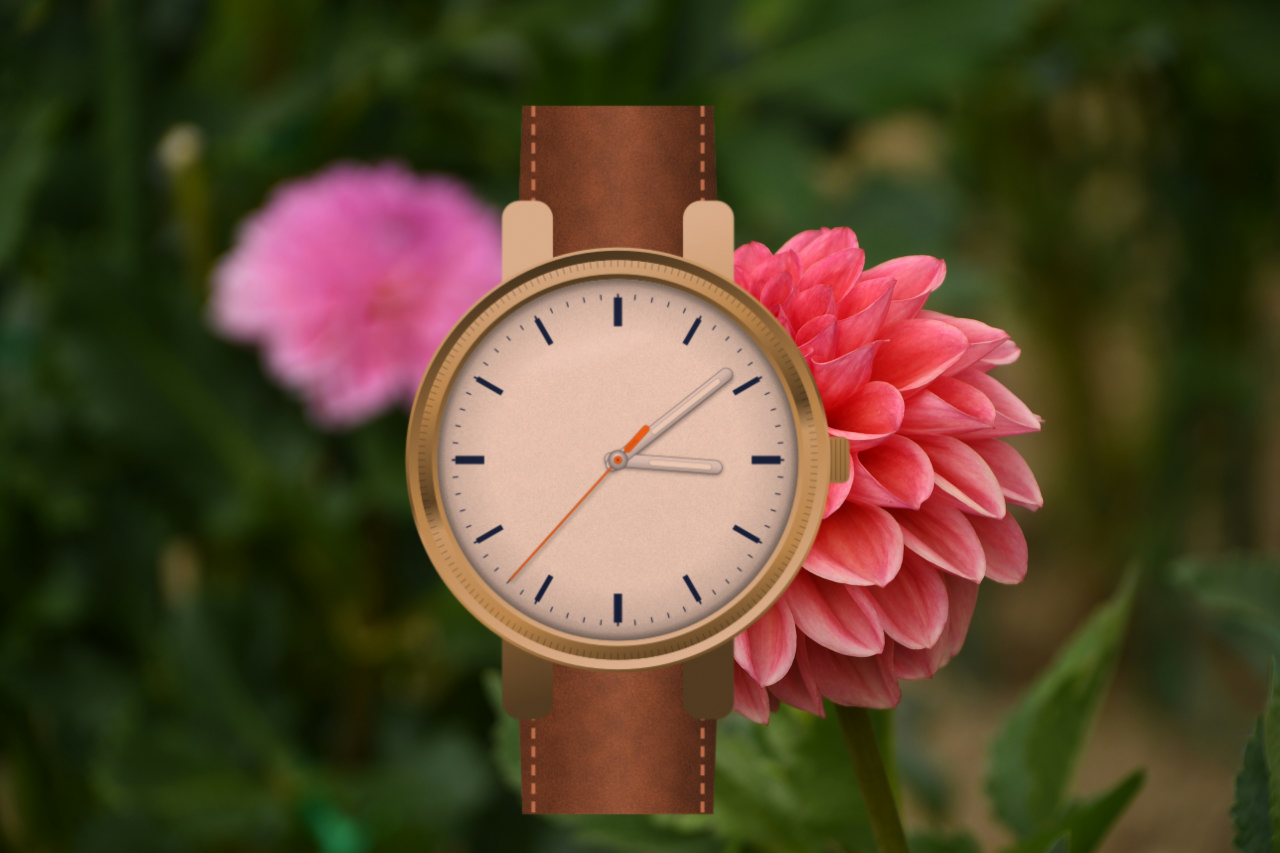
3:08:37
